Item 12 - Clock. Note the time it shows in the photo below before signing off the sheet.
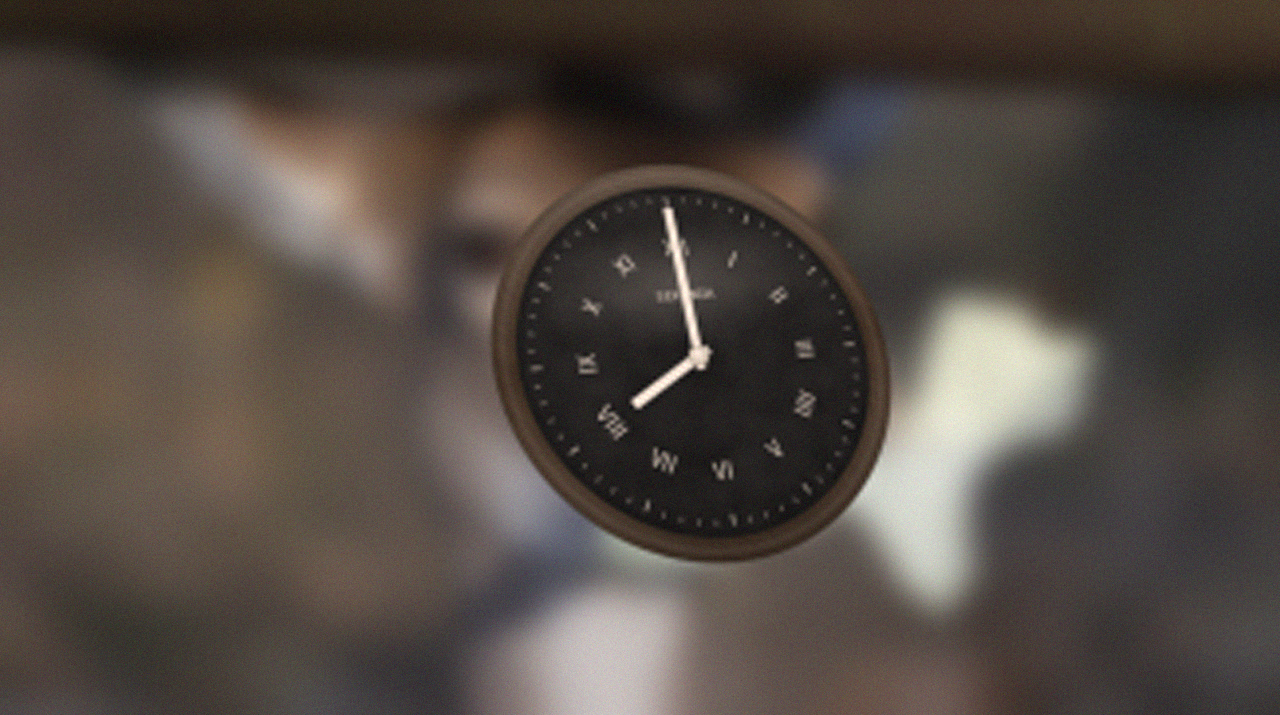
8:00
